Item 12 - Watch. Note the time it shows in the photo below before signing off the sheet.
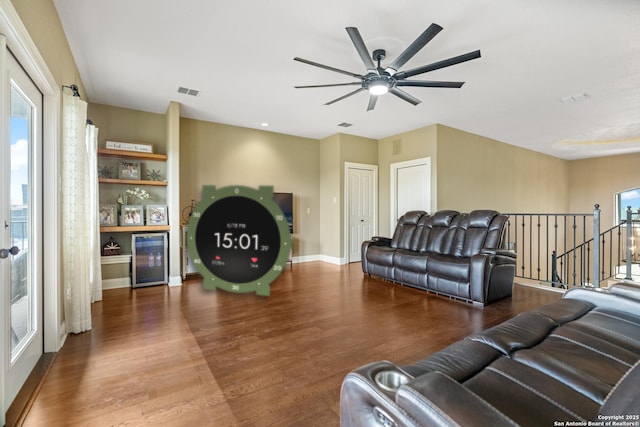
15:01
